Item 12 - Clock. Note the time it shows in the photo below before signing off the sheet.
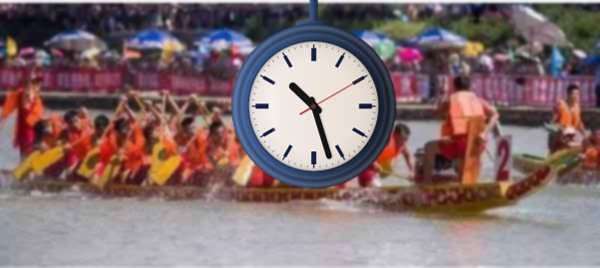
10:27:10
